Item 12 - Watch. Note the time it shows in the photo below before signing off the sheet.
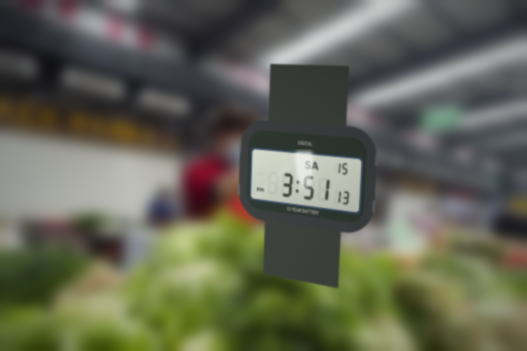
3:51:13
